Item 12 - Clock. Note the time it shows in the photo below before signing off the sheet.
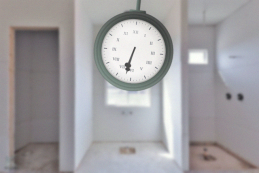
6:32
